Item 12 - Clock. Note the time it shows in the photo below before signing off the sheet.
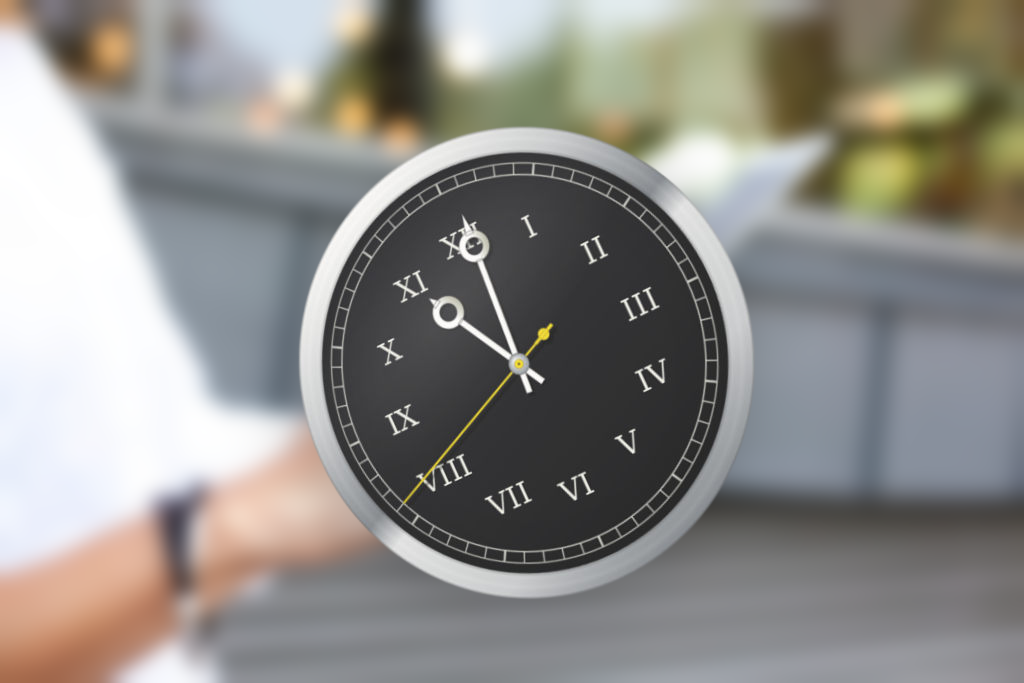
11:00:41
